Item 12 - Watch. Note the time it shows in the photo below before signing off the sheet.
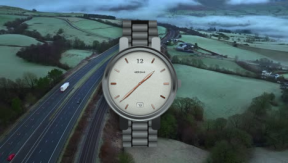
1:38
